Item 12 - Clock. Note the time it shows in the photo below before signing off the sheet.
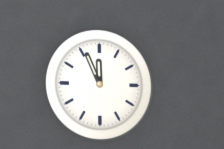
11:56
